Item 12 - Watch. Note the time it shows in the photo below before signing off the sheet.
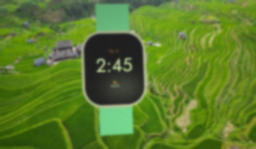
2:45
